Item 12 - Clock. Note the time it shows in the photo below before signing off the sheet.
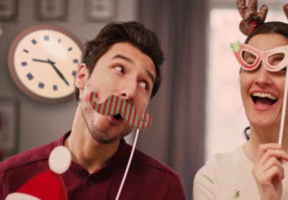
9:25
